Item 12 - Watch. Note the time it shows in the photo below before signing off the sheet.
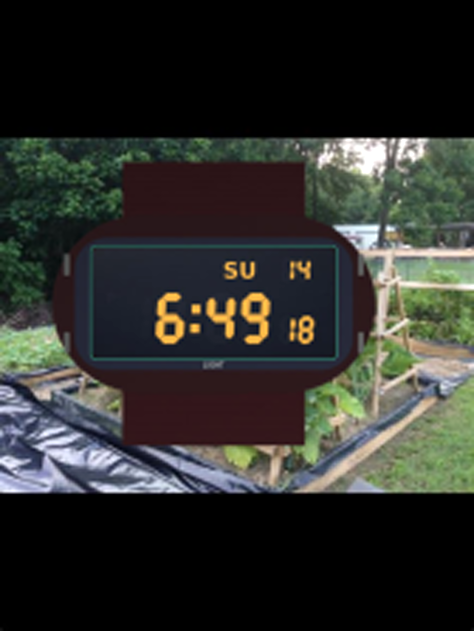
6:49:18
